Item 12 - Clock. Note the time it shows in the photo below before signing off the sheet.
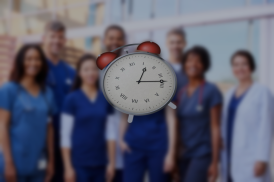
1:18
